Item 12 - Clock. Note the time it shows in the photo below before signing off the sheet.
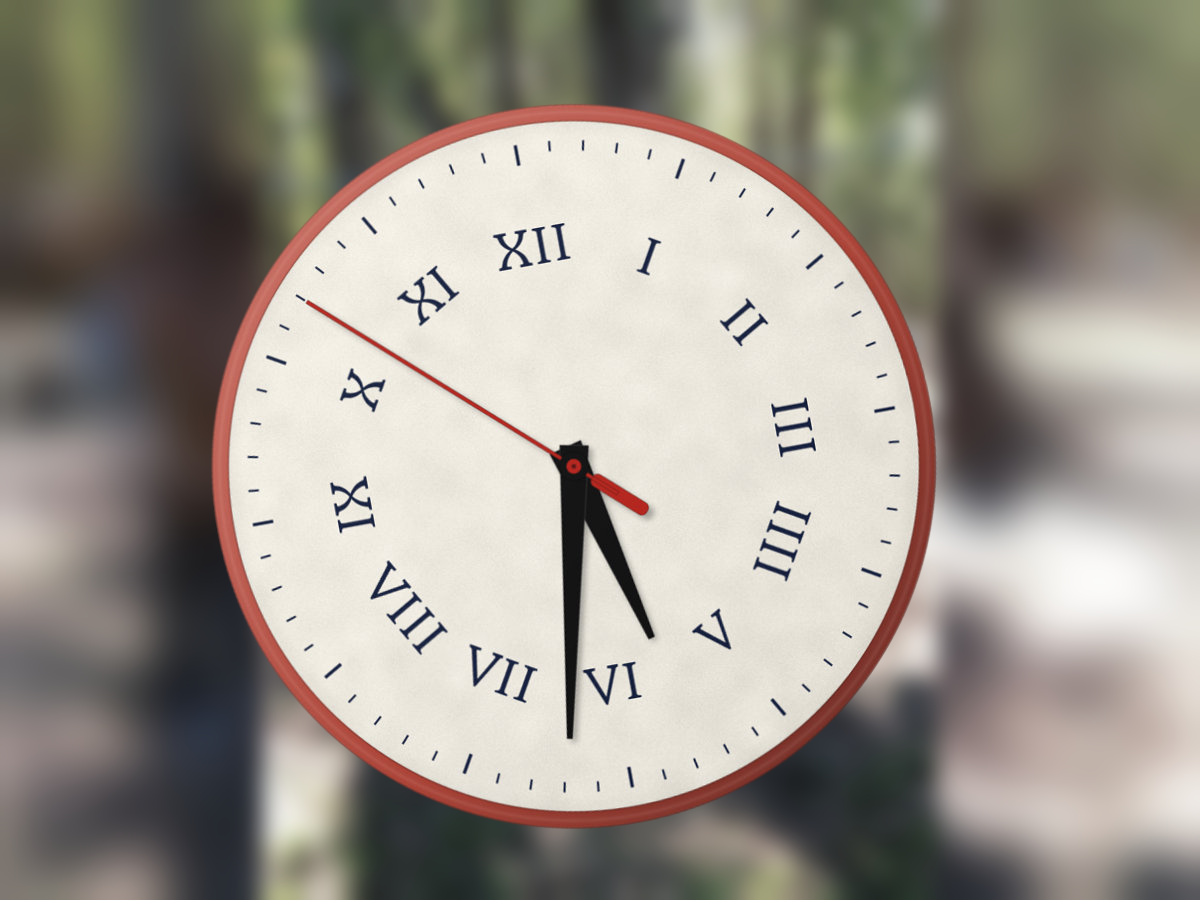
5:31:52
